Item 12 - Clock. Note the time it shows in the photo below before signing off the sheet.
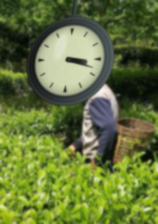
3:18
